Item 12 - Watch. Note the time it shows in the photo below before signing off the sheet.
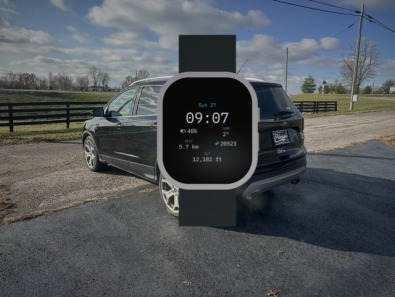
9:07
